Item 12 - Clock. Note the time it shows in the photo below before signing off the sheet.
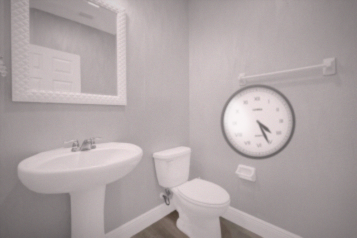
4:26
